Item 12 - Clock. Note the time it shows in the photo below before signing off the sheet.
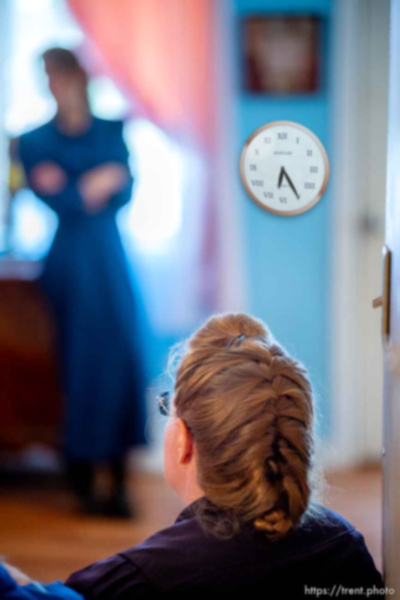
6:25
